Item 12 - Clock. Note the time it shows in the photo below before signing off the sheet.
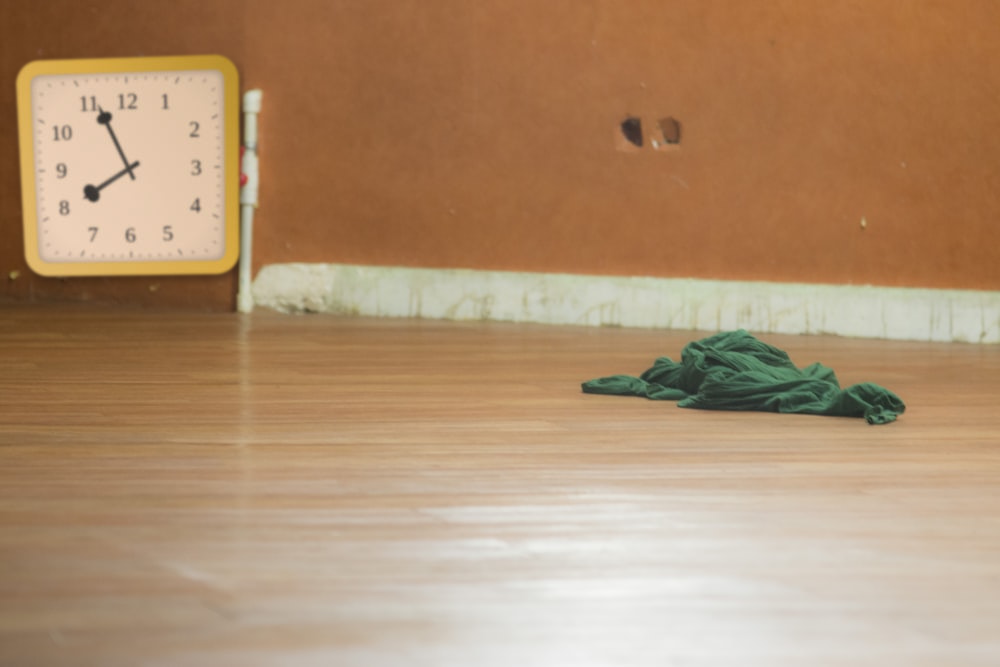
7:56
